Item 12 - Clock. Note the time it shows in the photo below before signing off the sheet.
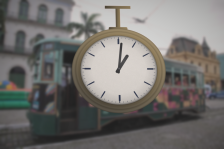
1:01
